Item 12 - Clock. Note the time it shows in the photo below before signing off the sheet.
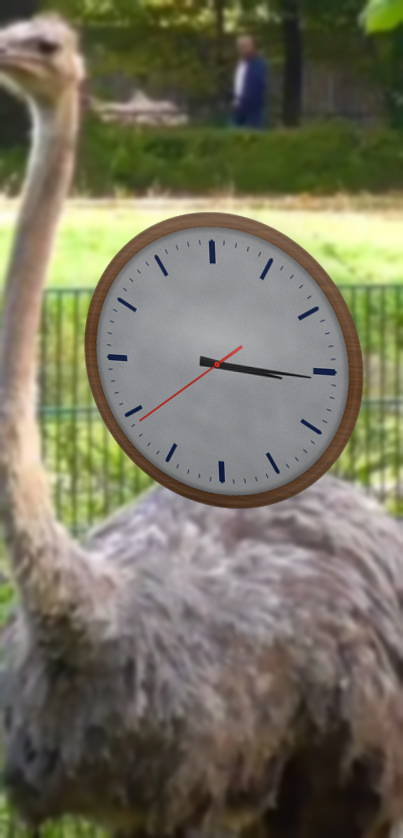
3:15:39
